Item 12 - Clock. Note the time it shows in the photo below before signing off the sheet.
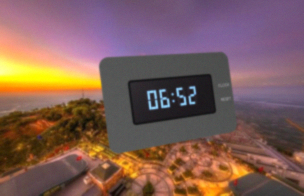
6:52
